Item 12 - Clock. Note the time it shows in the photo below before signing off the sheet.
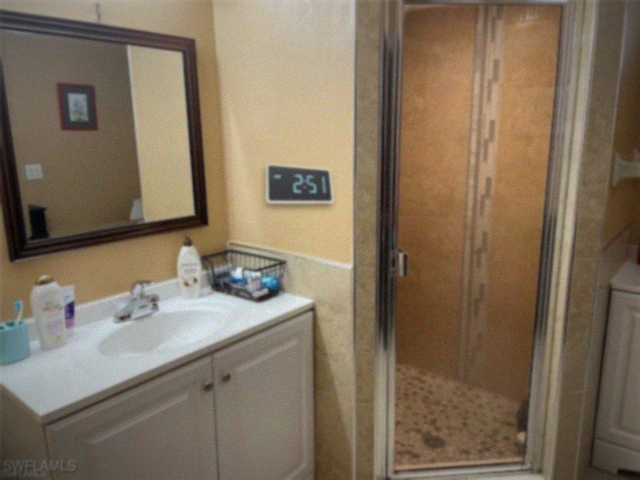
2:51
